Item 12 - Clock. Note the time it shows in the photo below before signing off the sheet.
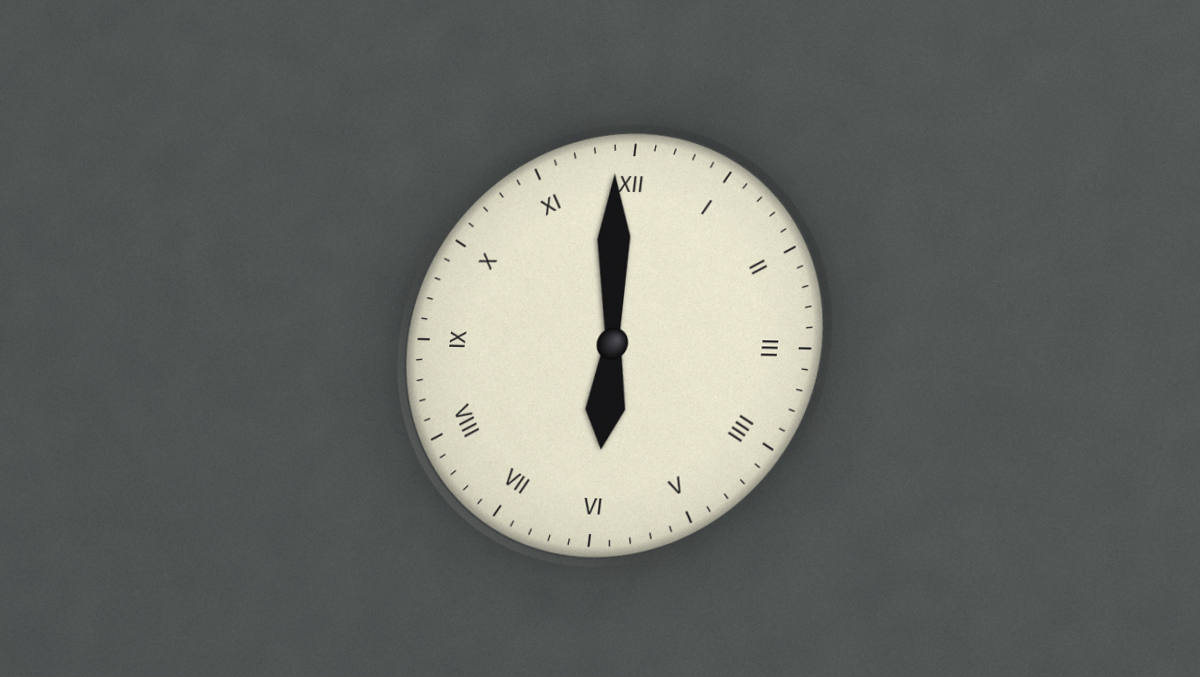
5:59
